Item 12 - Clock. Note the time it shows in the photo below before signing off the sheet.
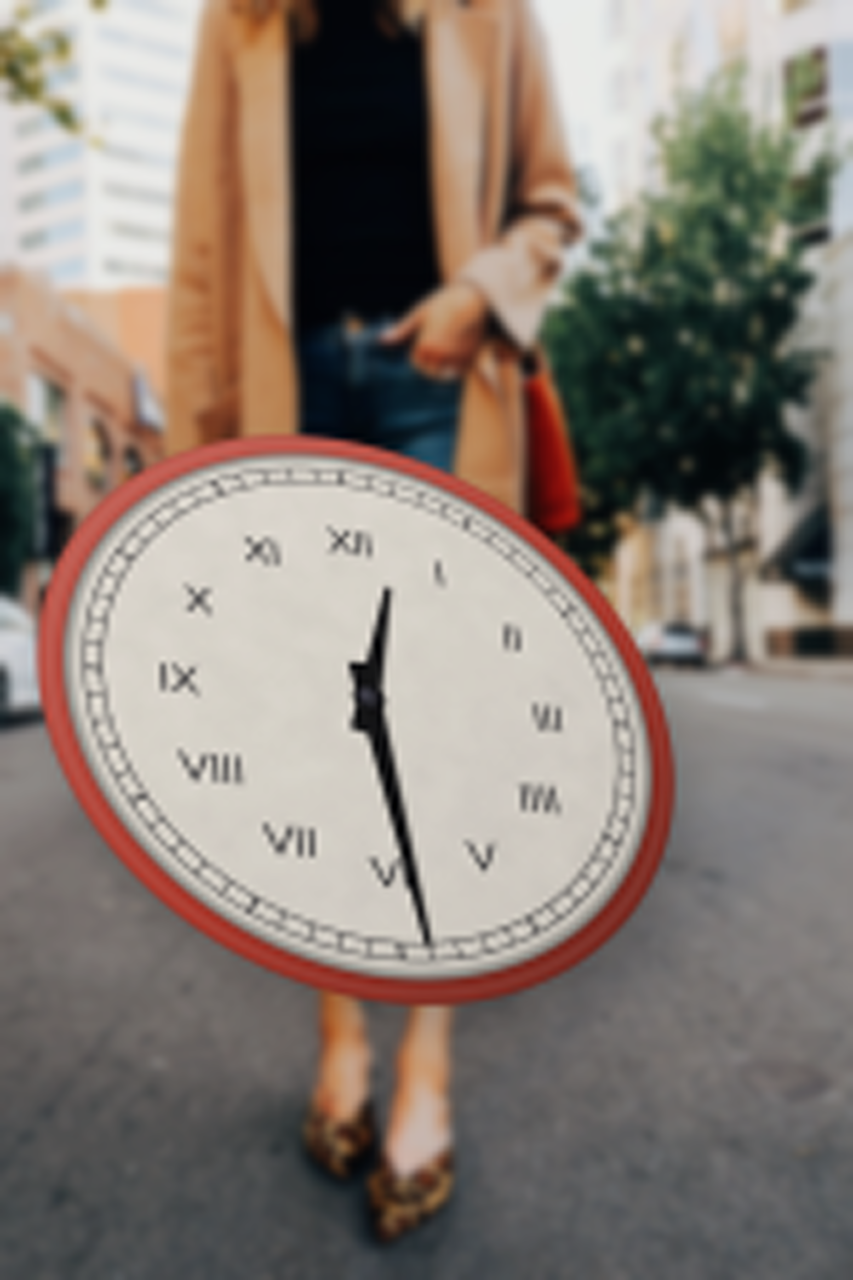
12:29
